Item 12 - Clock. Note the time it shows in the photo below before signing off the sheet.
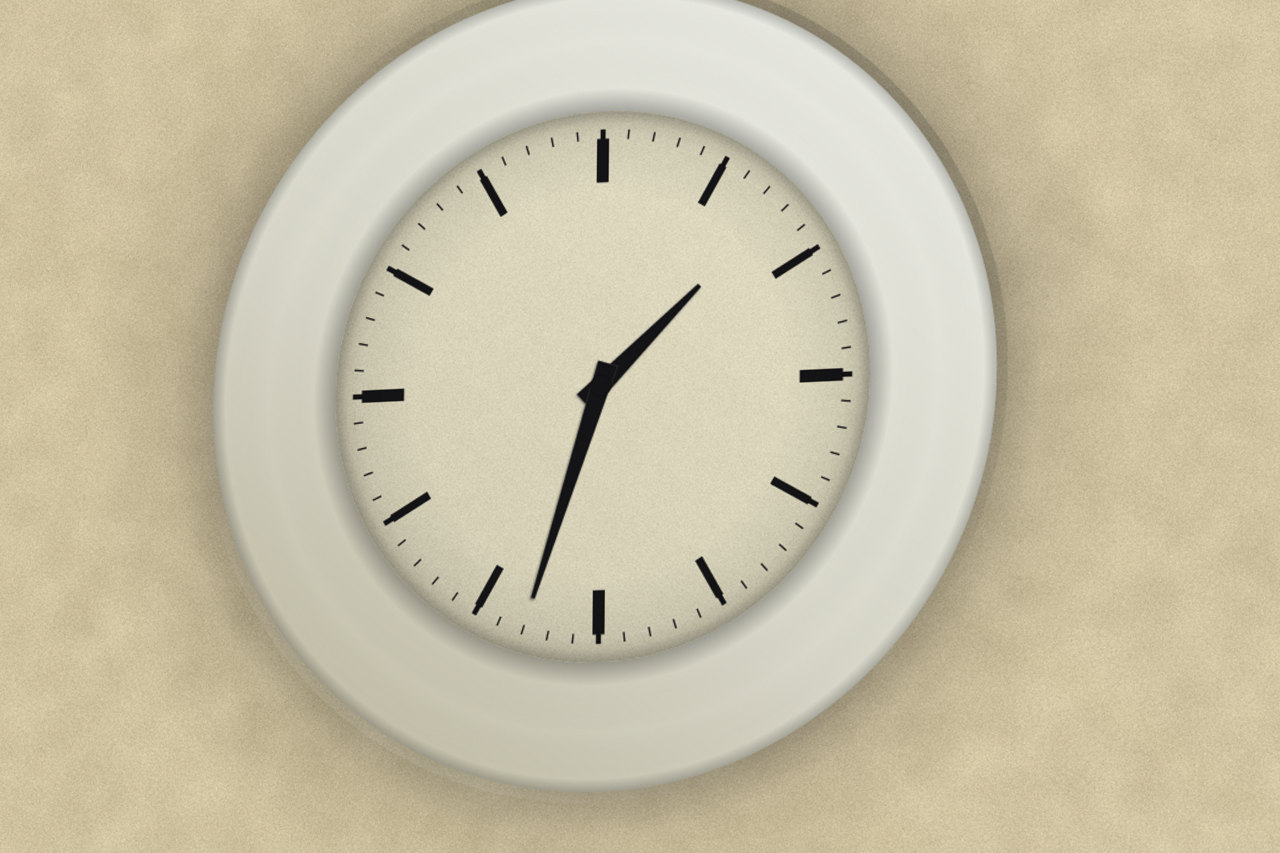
1:33
